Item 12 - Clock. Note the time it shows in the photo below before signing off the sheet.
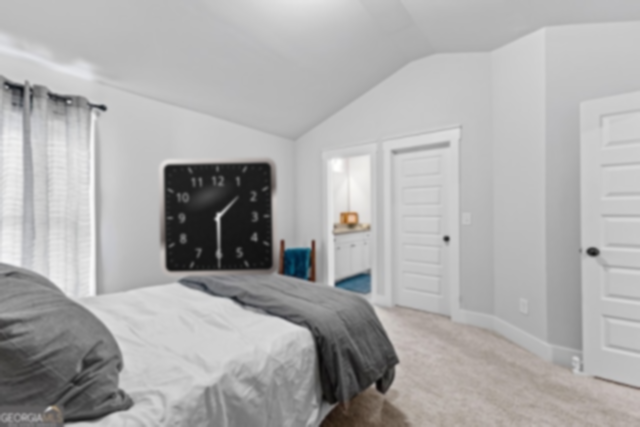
1:30
